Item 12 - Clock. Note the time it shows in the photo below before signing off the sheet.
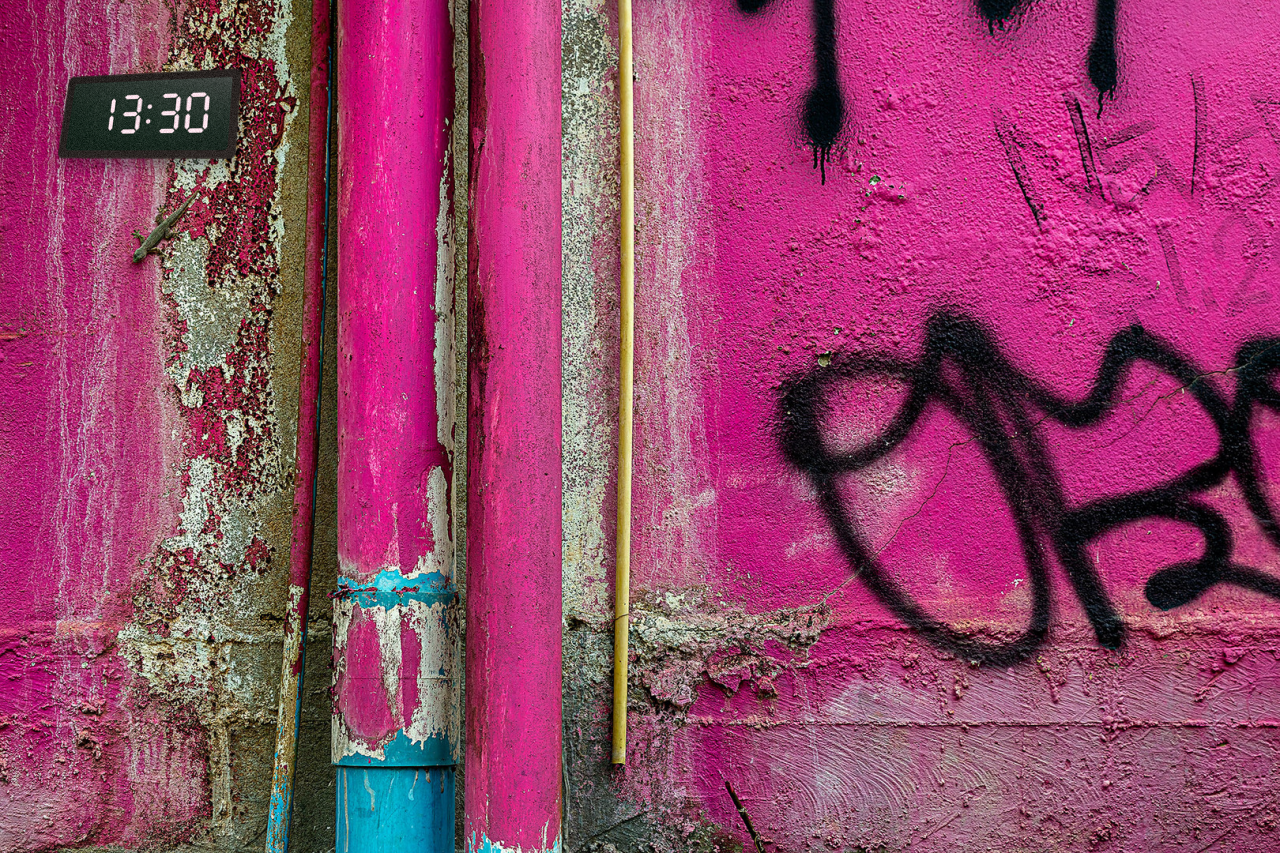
13:30
